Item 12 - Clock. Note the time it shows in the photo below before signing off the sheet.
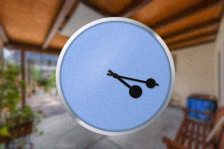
4:17
